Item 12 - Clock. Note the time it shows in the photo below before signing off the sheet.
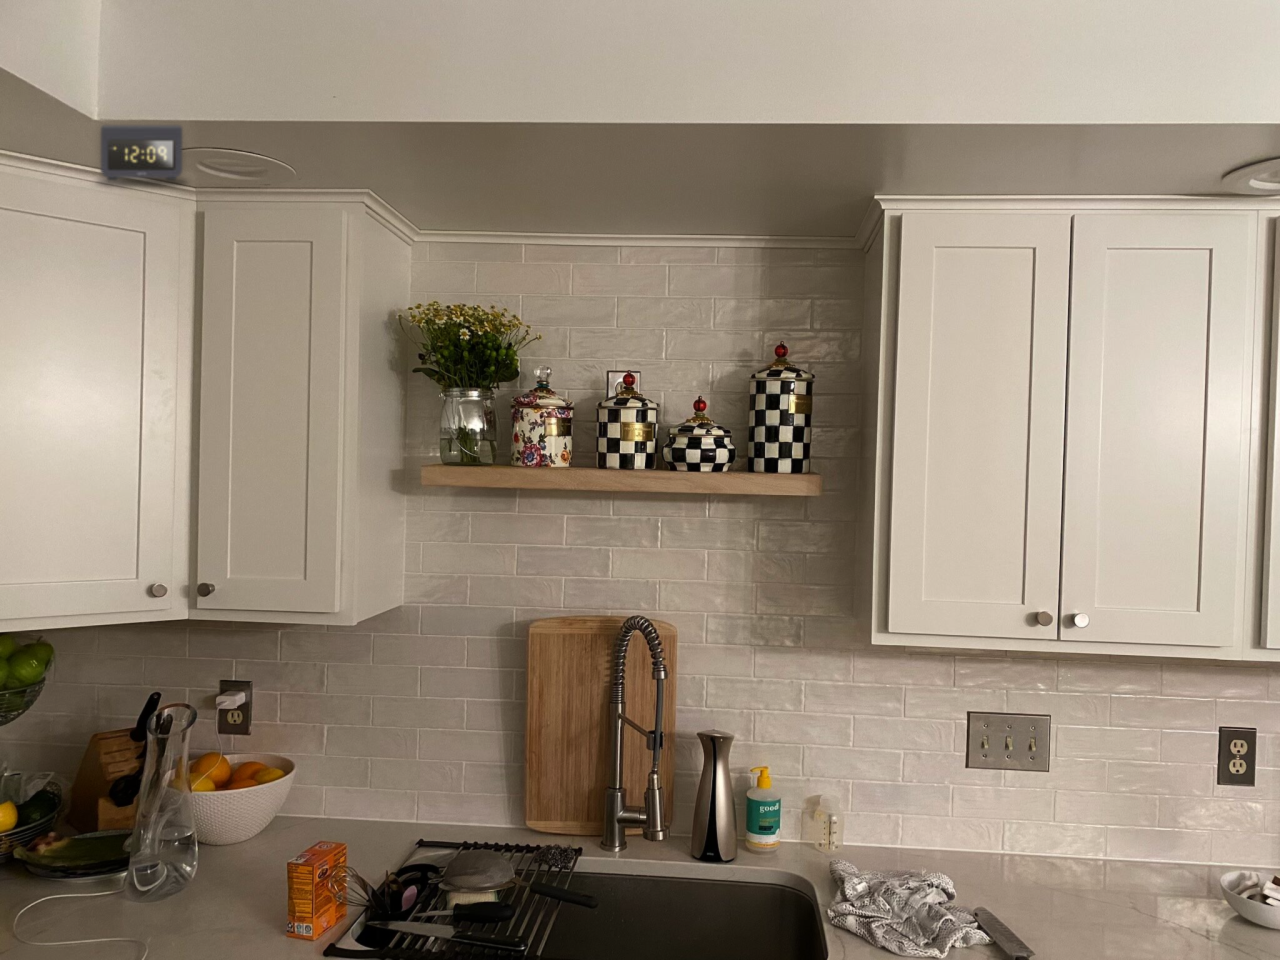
12:09
